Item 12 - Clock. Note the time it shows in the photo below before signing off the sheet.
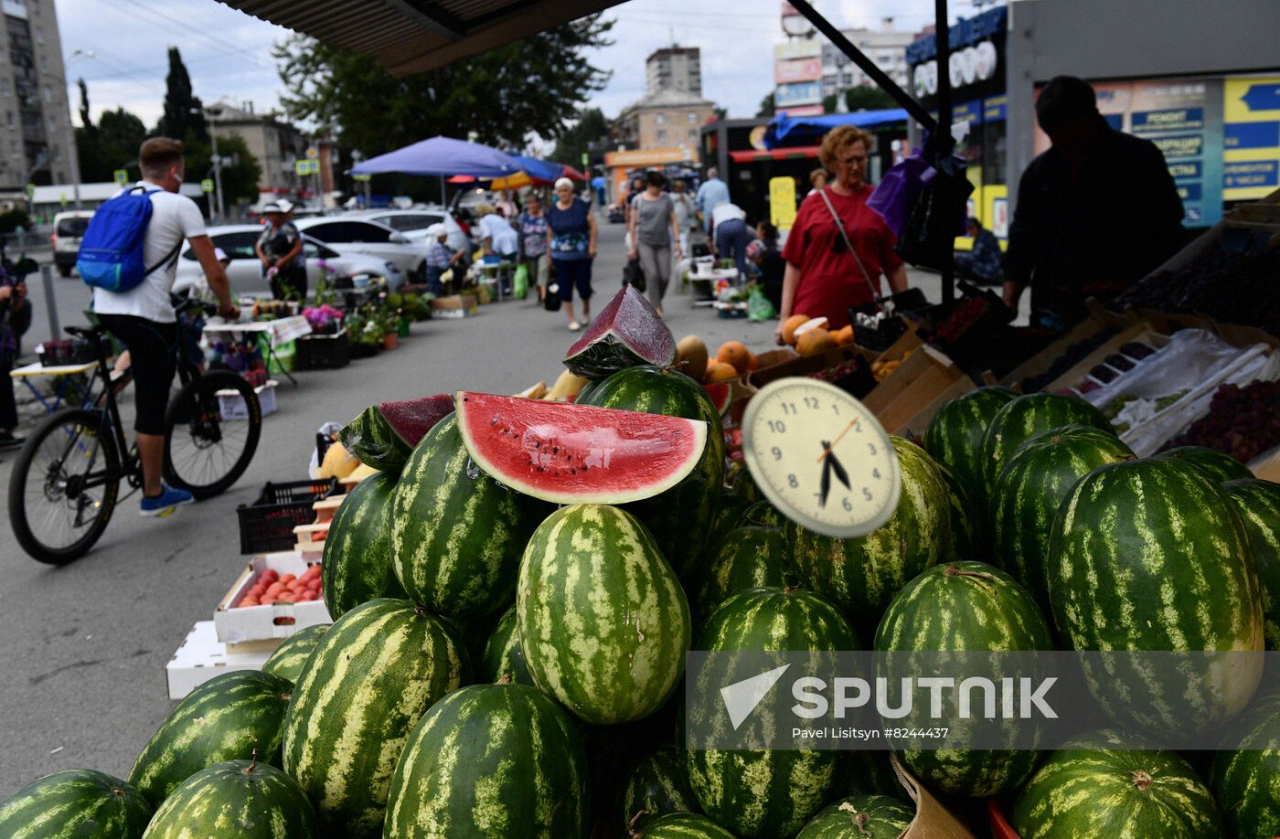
5:34:09
